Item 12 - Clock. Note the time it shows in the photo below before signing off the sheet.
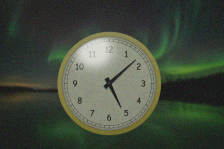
5:08
